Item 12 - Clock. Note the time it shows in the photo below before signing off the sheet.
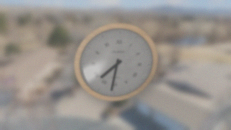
7:31
